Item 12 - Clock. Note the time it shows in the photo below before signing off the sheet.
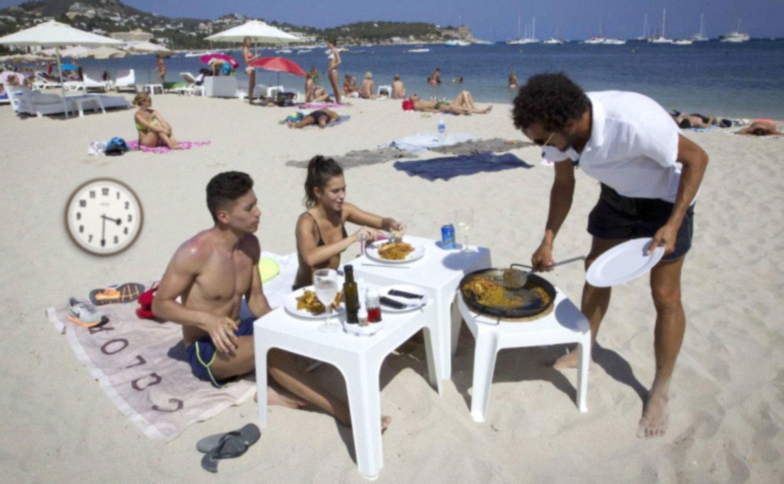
3:30
